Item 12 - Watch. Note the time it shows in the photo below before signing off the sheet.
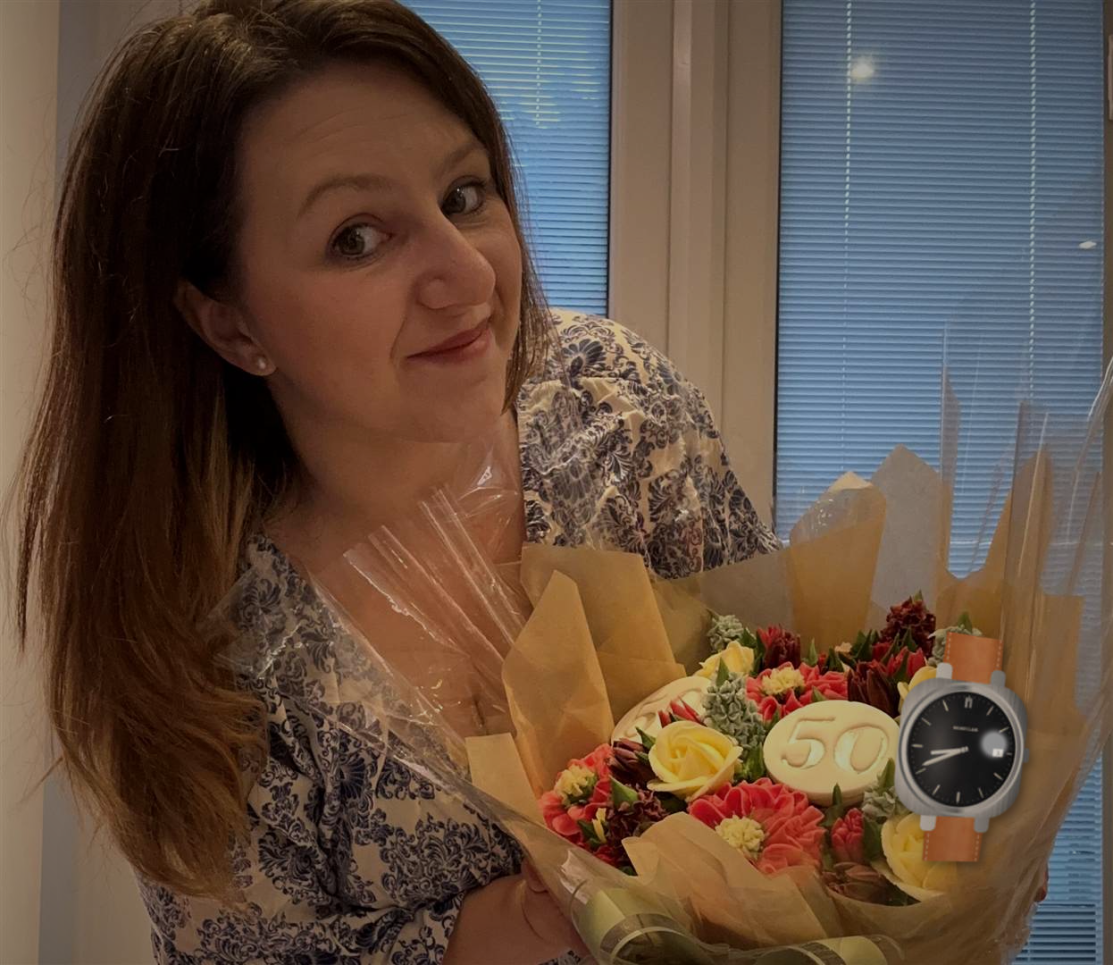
8:41
